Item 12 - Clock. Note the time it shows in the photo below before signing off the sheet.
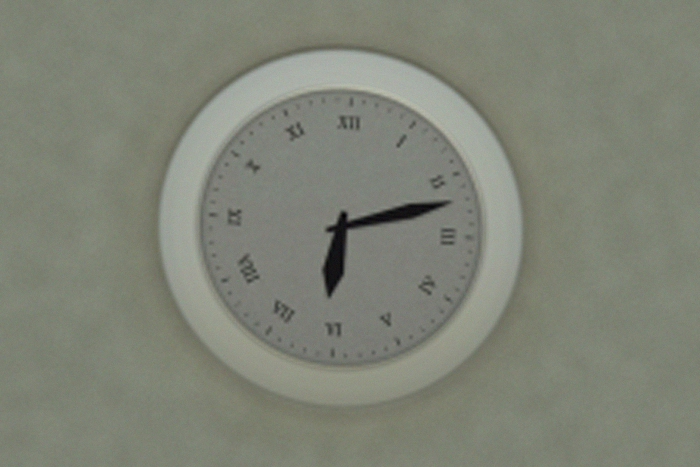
6:12
